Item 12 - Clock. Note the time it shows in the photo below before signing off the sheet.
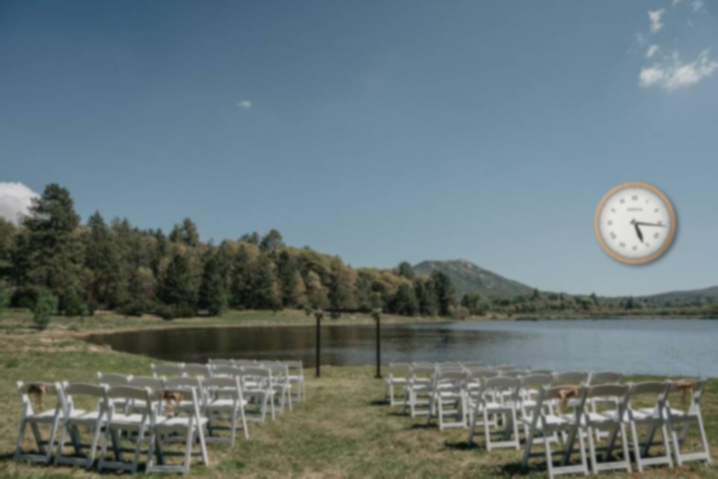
5:16
